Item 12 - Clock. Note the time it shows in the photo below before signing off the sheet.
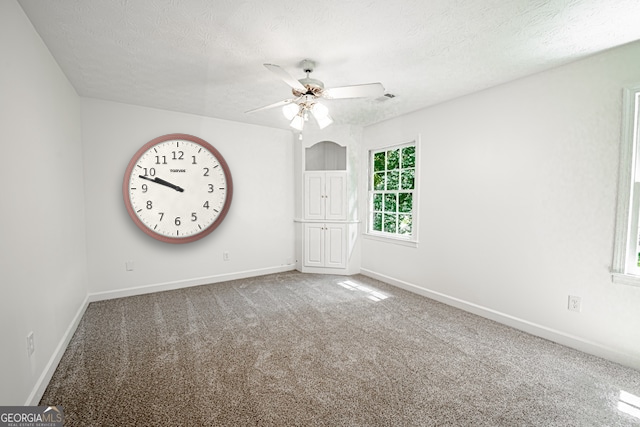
9:48
